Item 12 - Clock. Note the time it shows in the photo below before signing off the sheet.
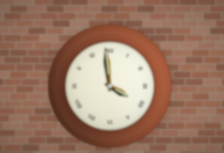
3:59
